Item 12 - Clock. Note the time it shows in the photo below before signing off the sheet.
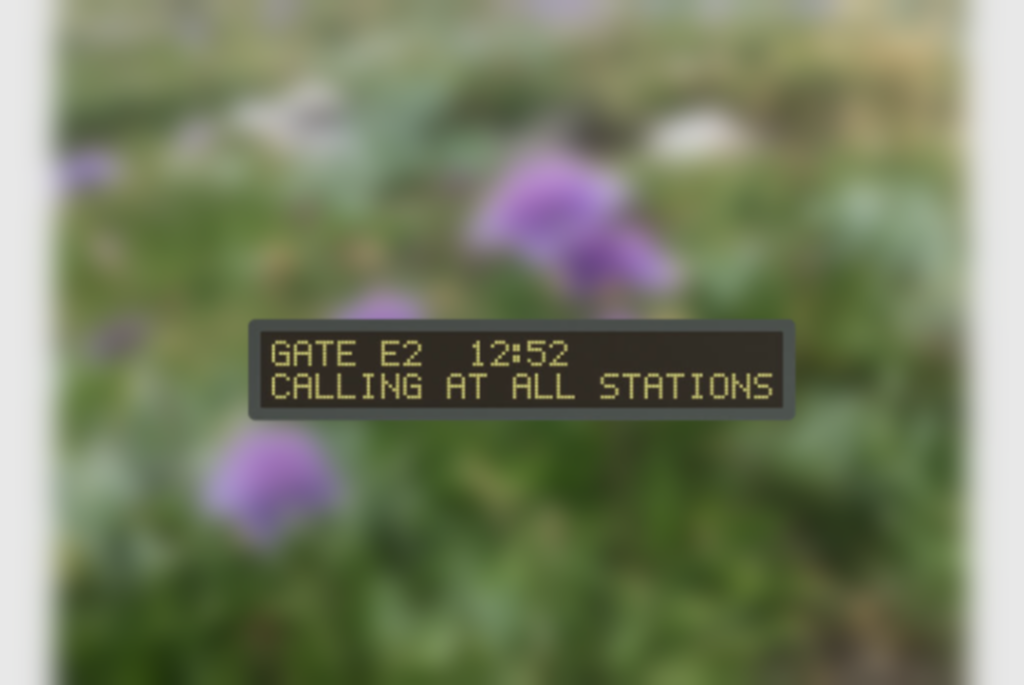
12:52
